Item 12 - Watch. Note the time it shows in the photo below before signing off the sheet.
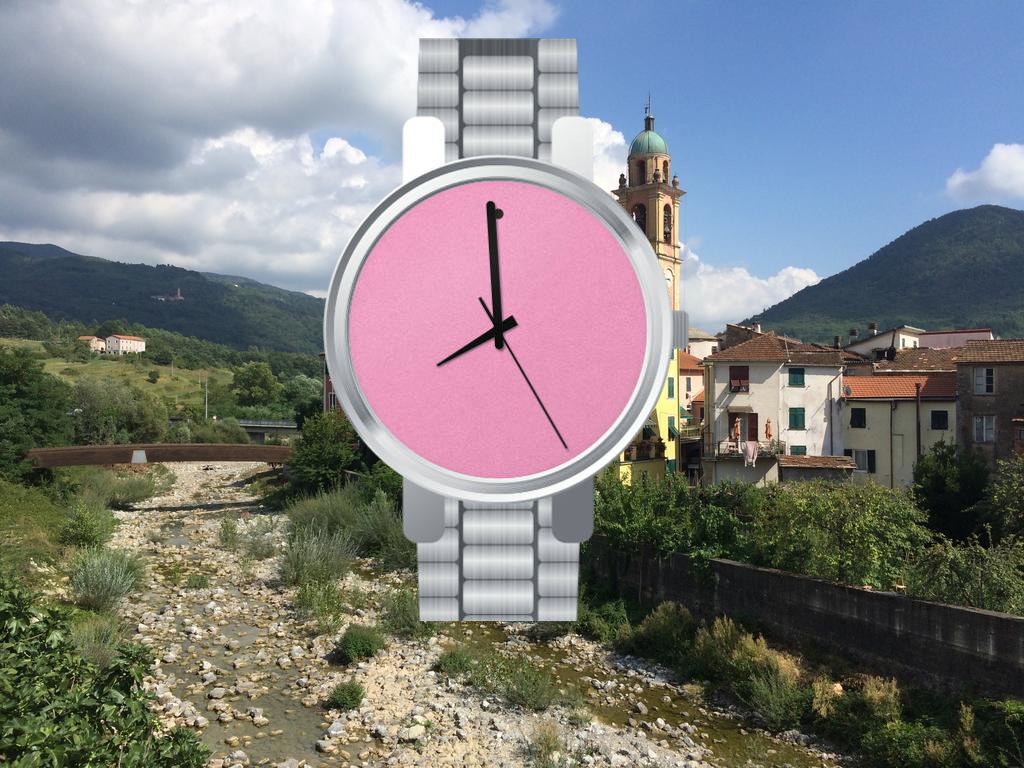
7:59:25
